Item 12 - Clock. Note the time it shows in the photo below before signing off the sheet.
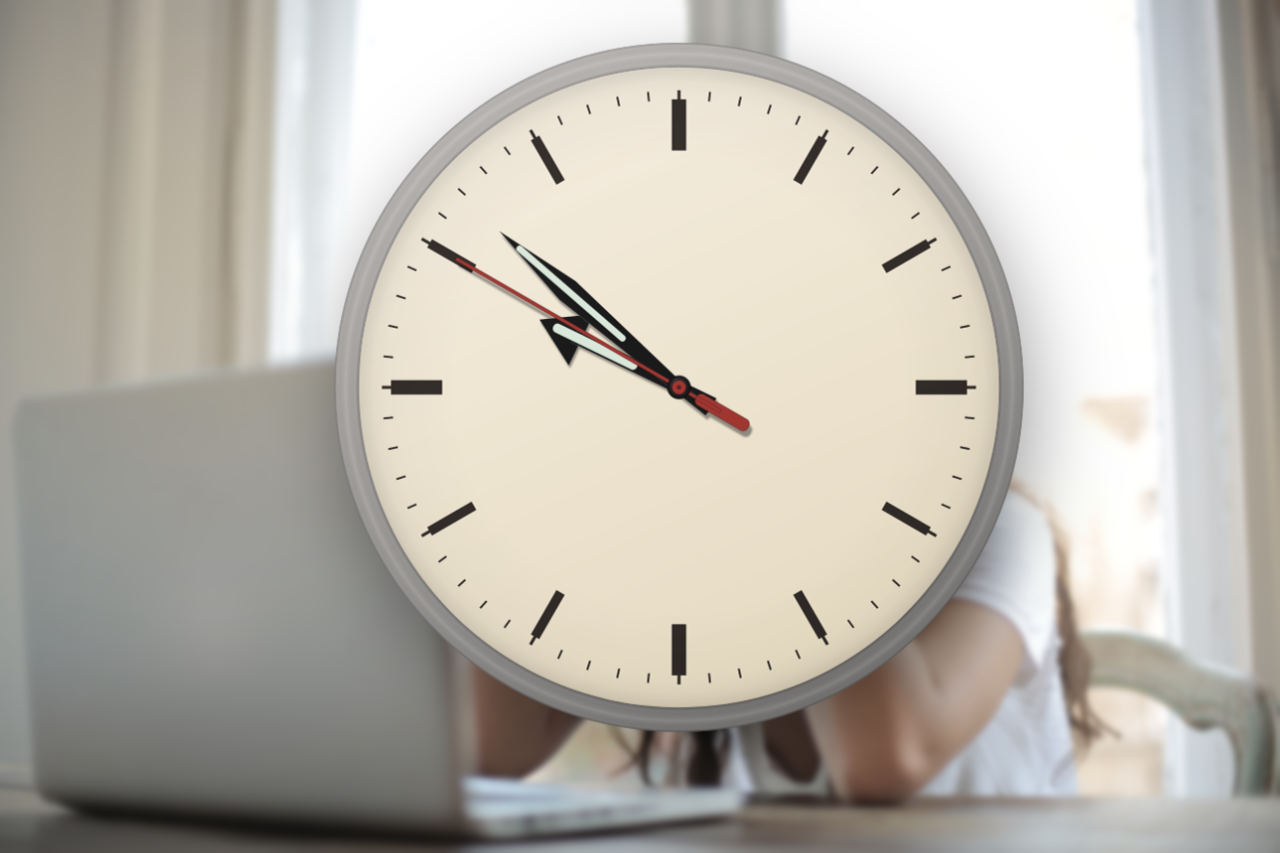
9:51:50
